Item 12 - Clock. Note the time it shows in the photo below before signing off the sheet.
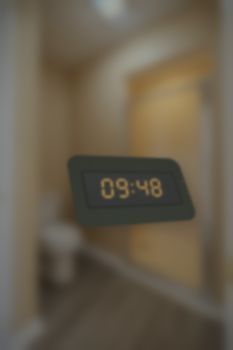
9:48
